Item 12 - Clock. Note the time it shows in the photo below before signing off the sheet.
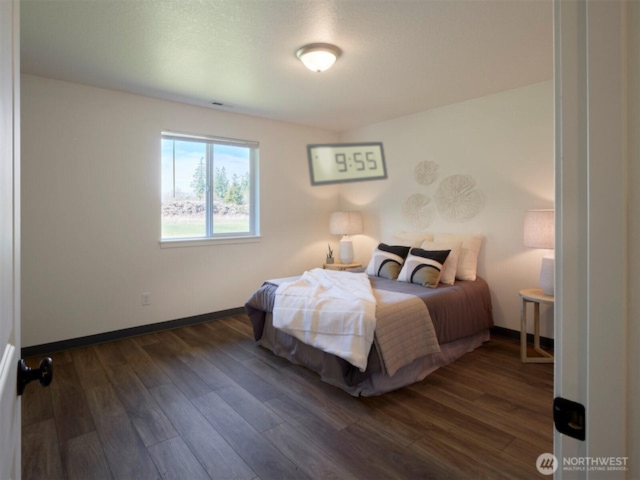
9:55
